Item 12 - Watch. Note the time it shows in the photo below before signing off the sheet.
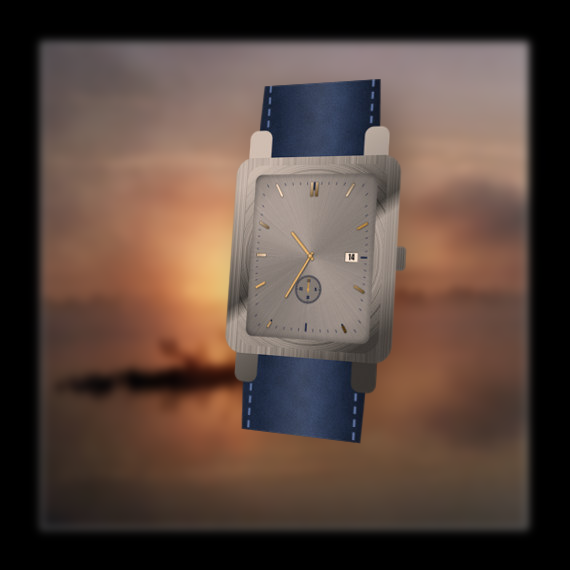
10:35
